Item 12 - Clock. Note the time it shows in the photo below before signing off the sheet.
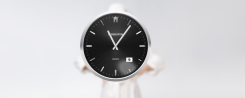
11:06
